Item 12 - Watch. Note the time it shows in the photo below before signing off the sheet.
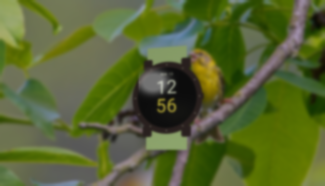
12:56
